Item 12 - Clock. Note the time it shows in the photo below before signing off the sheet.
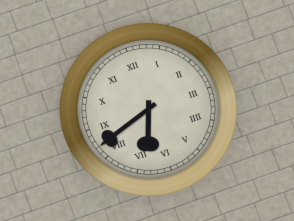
6:42
